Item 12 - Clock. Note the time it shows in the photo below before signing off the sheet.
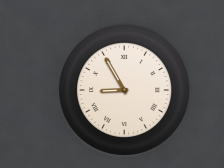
8:55
